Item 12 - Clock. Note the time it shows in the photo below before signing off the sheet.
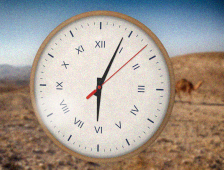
6:04:08
